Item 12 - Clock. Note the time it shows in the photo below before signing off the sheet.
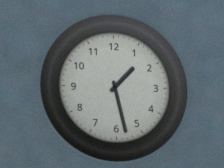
1:28
